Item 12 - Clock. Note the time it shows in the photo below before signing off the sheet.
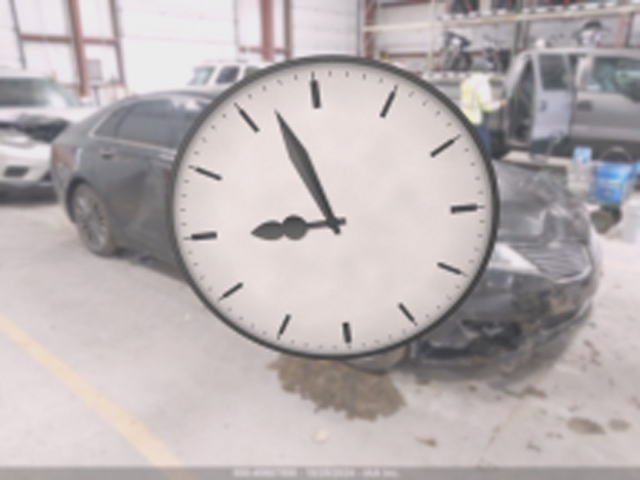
8:57
